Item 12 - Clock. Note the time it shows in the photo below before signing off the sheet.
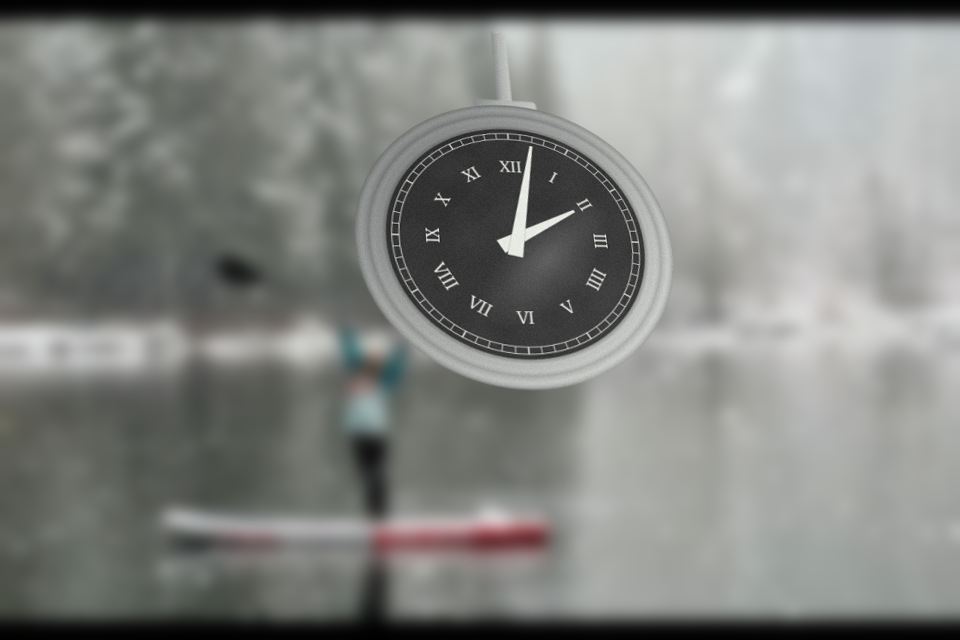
2:02
